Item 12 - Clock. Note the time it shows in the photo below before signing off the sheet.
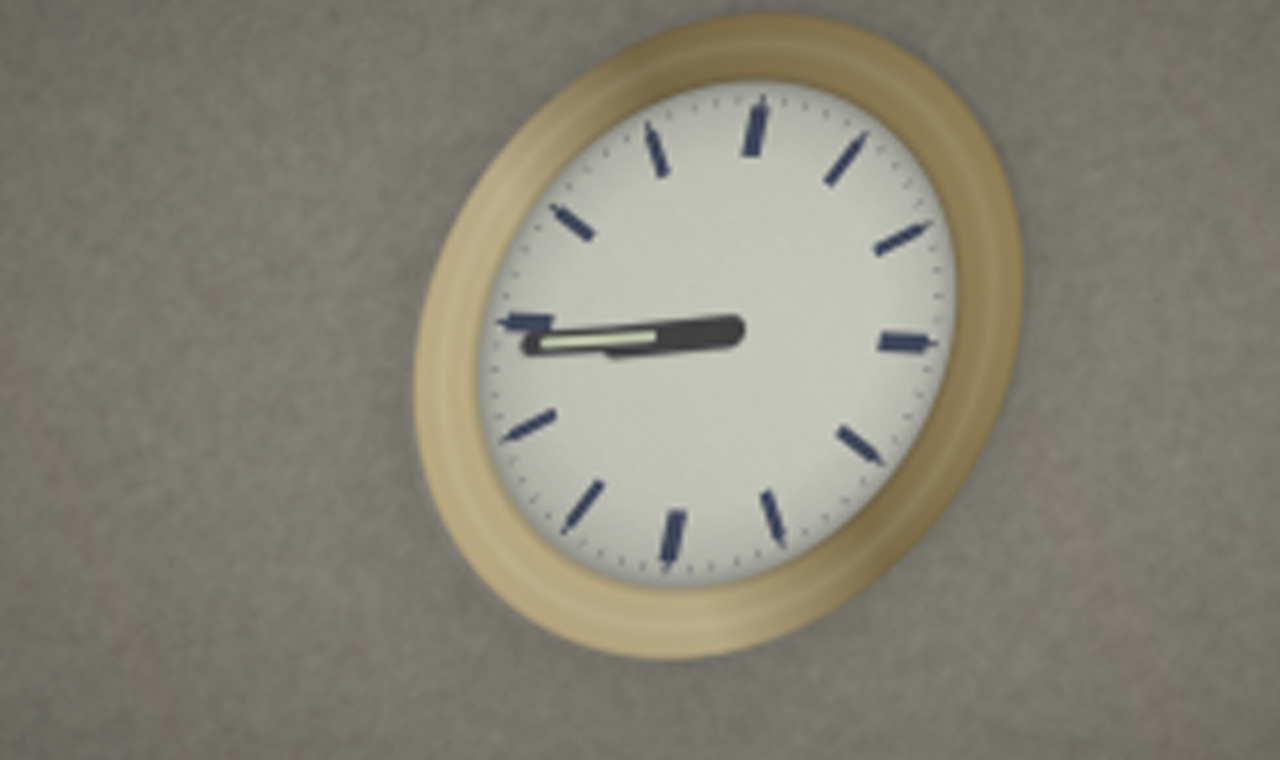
8:44
